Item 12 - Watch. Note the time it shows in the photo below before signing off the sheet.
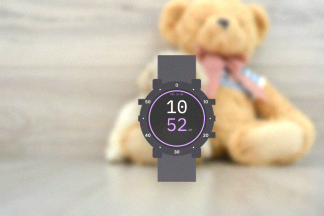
10:52
